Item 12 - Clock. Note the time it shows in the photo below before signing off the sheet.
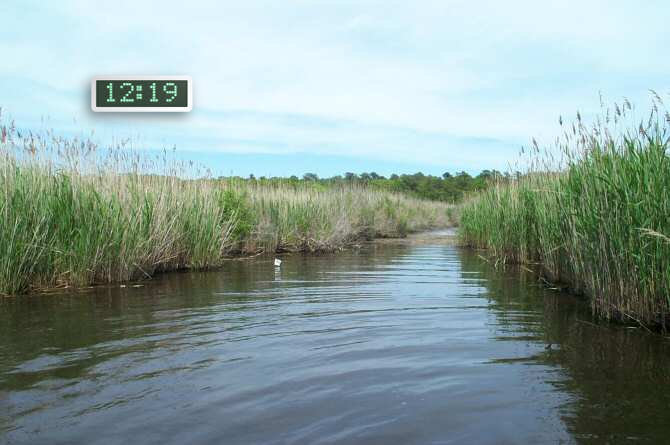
12:19
